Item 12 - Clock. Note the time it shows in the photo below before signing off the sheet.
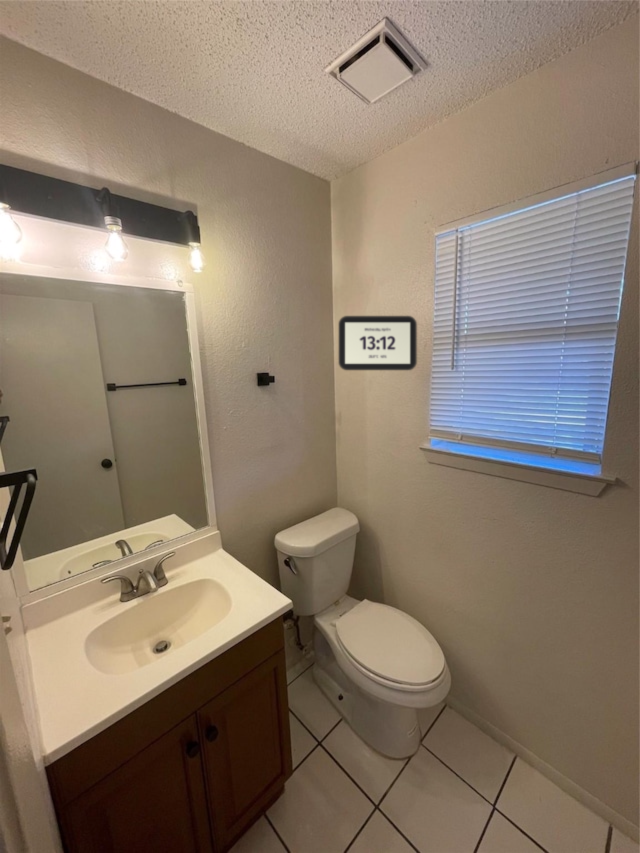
13:12
